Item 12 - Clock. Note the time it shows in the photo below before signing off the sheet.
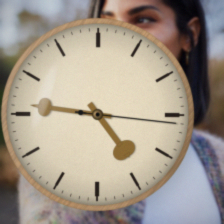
4:46:16
